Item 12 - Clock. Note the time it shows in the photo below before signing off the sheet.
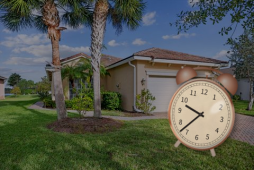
9:37
